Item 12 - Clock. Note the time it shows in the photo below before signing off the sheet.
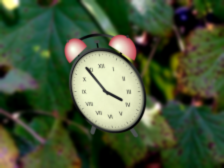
3:54
